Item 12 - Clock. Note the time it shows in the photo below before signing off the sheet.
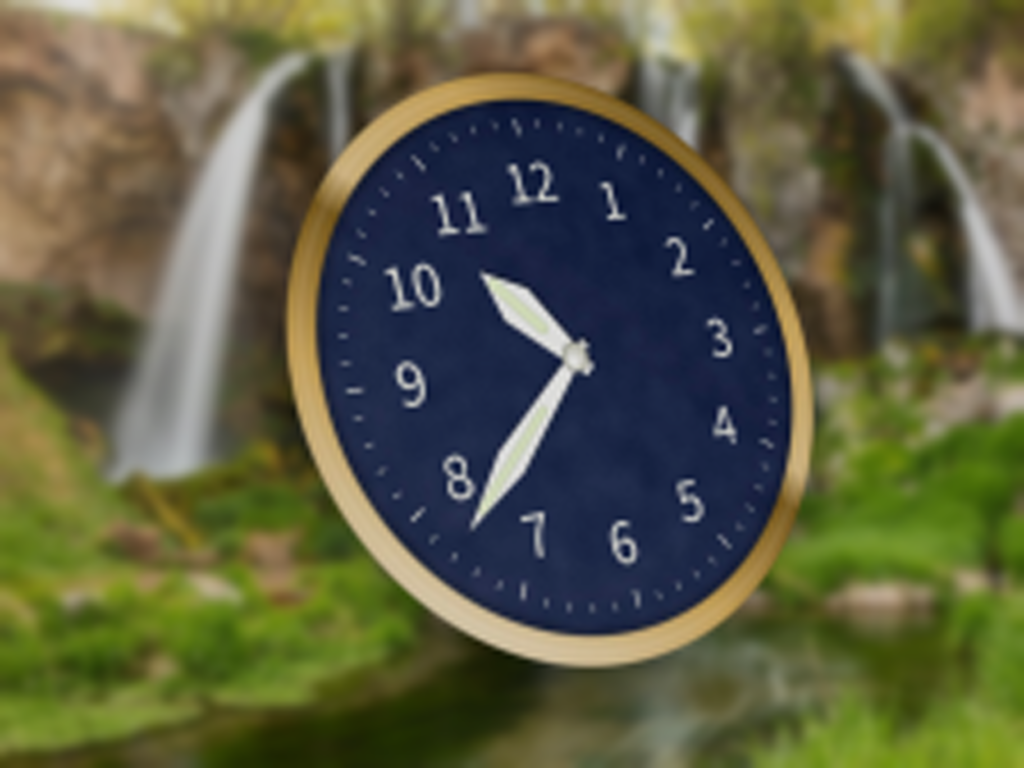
10:38
